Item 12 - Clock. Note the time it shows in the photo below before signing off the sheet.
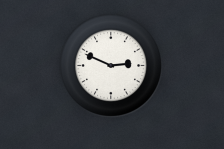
2:49
